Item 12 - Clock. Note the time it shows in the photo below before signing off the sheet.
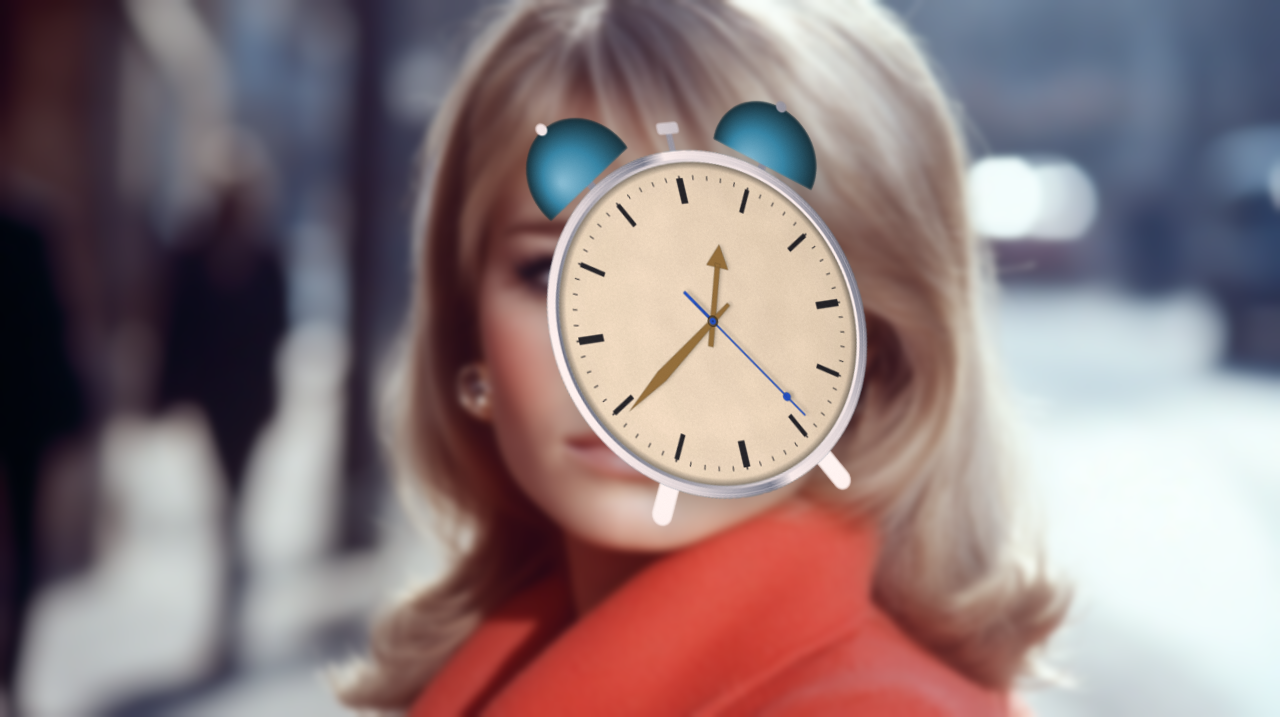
12:39:24
